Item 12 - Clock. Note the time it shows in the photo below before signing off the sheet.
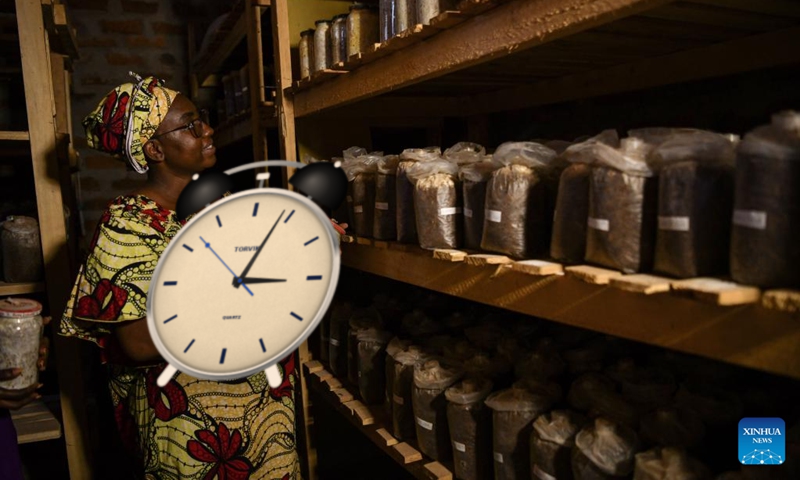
3:03:52
